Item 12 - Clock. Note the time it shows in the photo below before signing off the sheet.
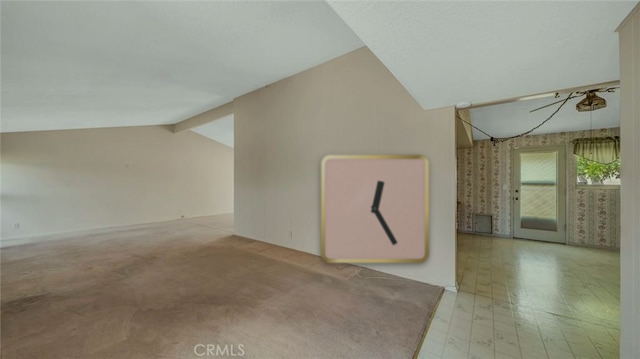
12:25
